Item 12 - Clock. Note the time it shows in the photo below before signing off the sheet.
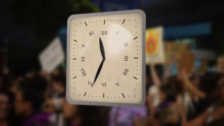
11:34
